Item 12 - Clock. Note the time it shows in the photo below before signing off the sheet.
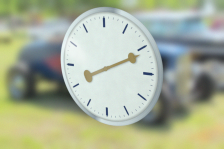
8:11
